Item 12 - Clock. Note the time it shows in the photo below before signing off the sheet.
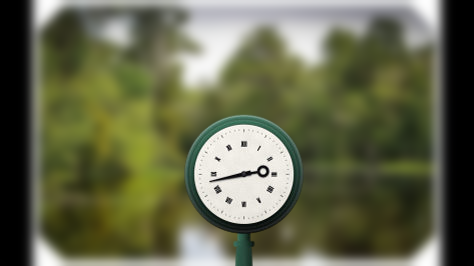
2:43
